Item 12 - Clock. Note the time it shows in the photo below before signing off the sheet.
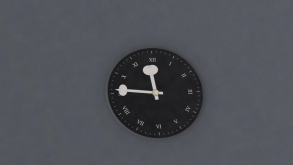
11:46
